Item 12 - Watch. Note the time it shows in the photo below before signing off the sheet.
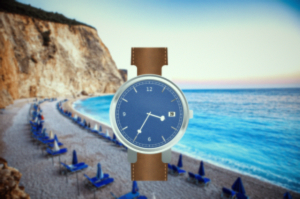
3:35
